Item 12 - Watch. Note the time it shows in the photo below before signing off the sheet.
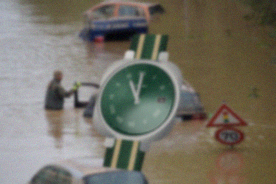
11:00
